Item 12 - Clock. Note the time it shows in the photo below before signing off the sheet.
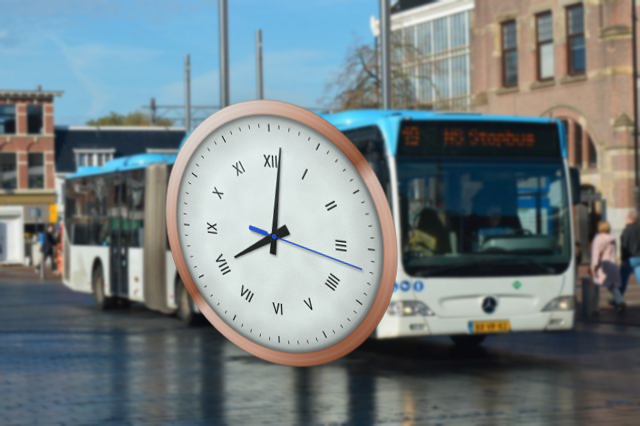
8:01:17
